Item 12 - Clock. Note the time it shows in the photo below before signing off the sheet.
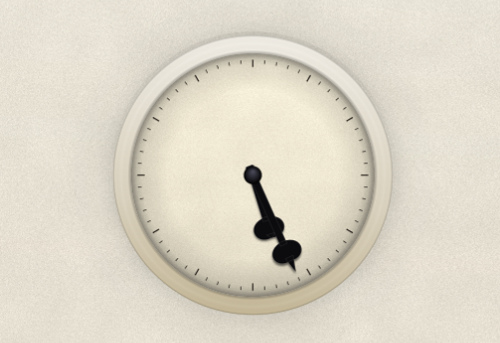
5:26
